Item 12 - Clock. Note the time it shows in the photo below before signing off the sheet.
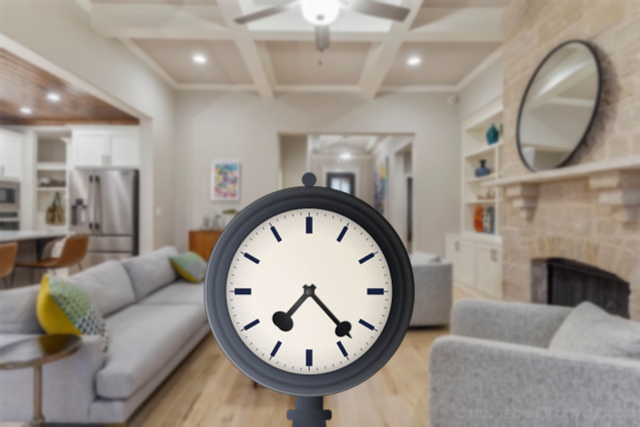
7:23
